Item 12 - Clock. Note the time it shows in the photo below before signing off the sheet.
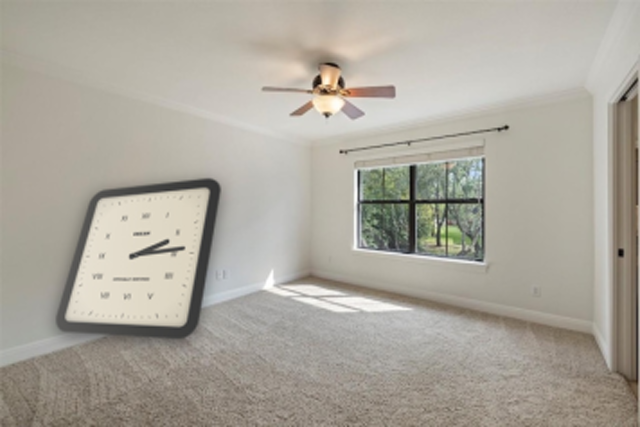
2:14
